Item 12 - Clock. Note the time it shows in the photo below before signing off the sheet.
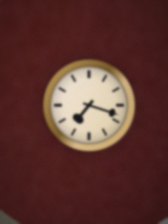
7:18
